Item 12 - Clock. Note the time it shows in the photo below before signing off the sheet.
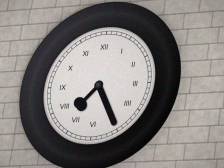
7:25
